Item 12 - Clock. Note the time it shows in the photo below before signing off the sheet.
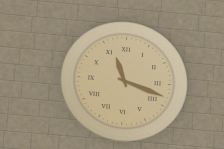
11:18
